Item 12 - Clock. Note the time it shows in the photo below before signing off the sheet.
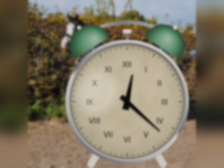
12:22
